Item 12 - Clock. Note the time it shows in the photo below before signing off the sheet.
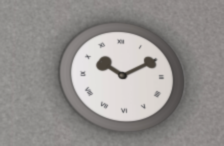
10:10
